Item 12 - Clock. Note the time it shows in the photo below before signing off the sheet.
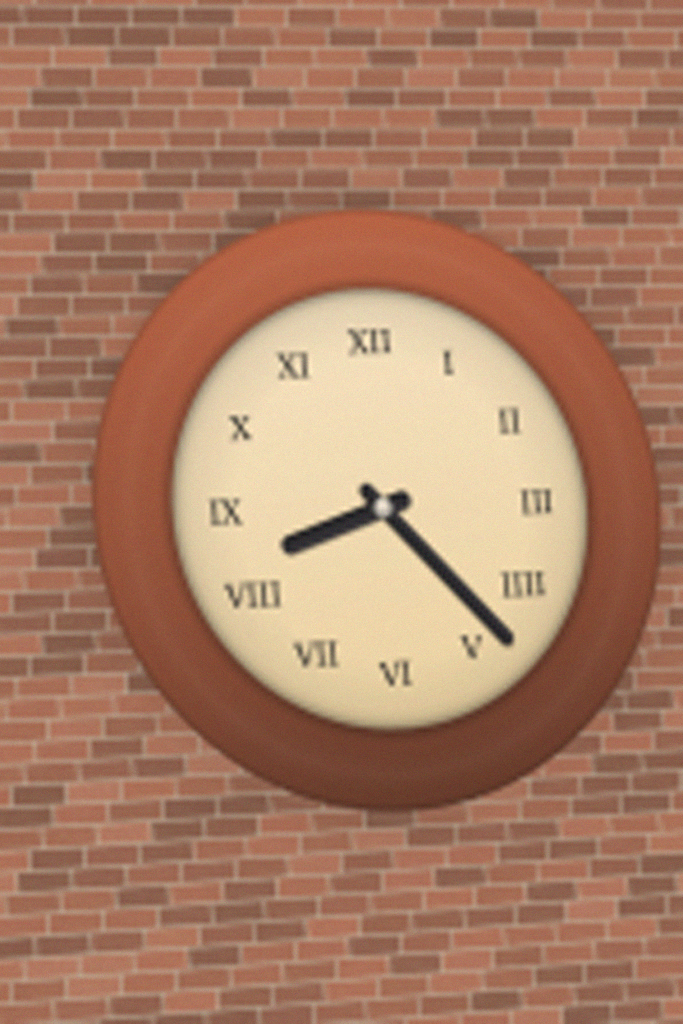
8:23
